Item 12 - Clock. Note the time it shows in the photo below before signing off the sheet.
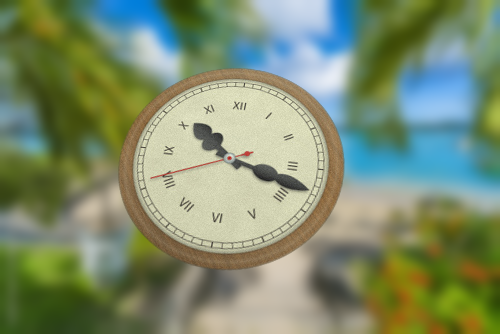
10:17:41
